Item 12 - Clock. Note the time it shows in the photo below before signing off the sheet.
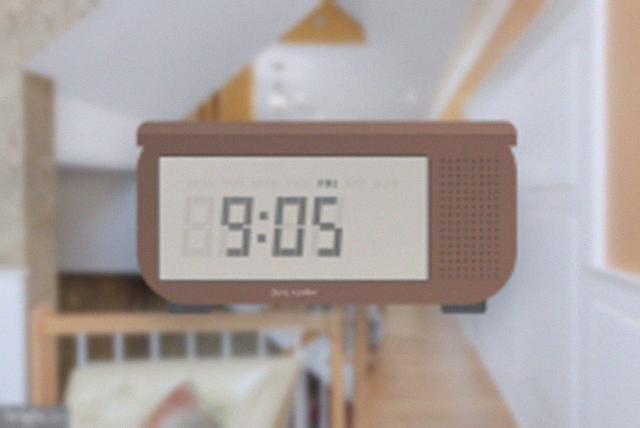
9:05
